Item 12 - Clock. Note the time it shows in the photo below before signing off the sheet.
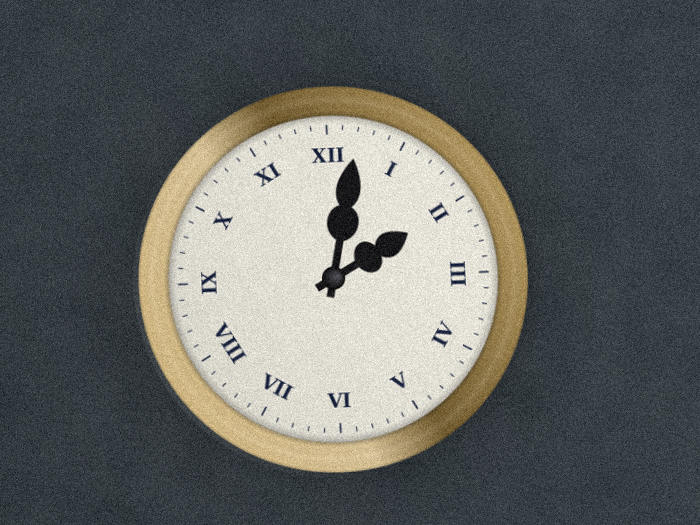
2:02
